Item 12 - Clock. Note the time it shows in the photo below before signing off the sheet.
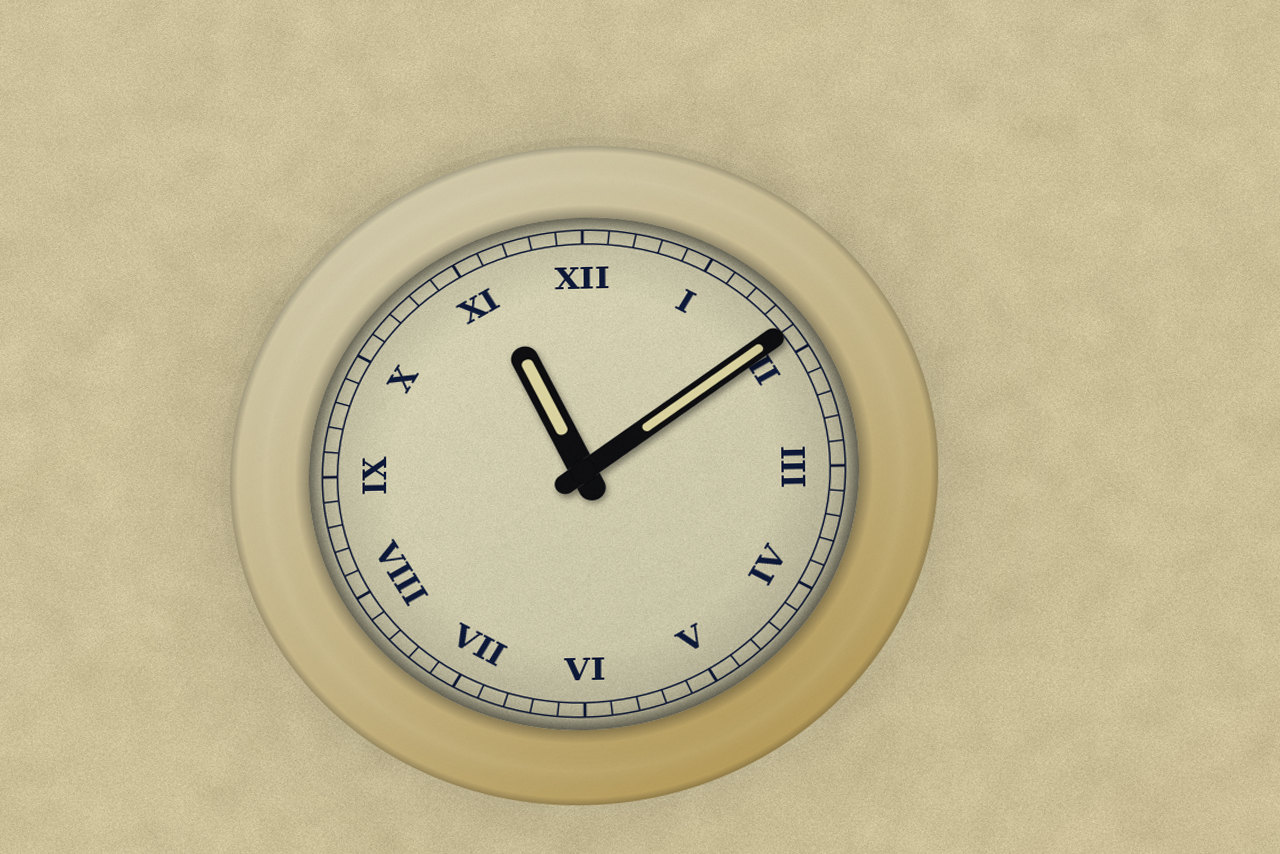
11:09
